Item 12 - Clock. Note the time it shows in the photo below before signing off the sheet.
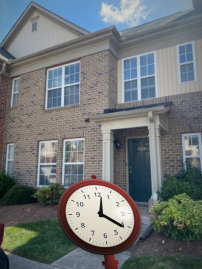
12:21
